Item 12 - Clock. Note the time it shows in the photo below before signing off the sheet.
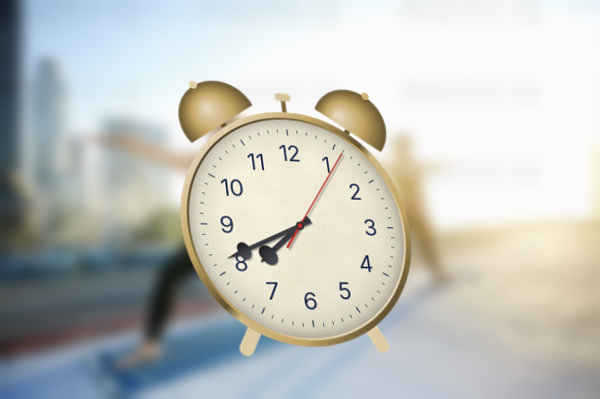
7:41:06
